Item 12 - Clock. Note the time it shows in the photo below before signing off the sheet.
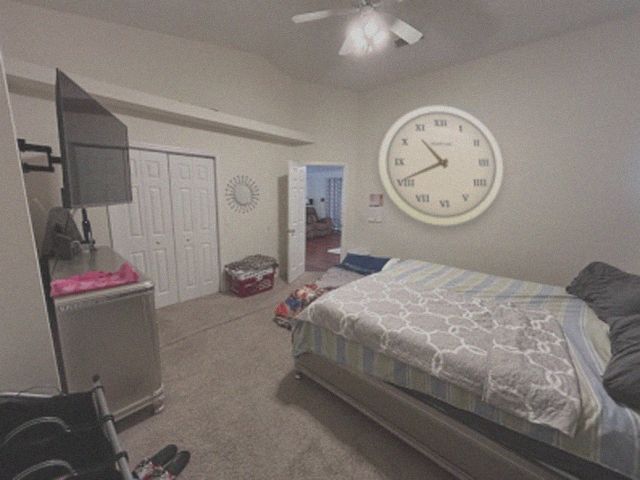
10:41
